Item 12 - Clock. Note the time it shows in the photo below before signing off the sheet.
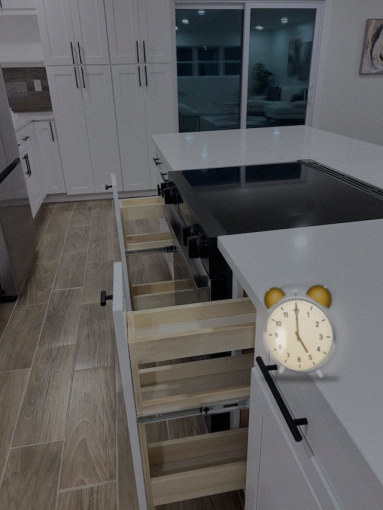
5:00
